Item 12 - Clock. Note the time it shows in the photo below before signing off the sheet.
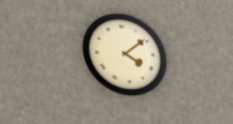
4:09
